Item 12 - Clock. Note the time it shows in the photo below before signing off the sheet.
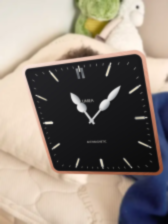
11:08
